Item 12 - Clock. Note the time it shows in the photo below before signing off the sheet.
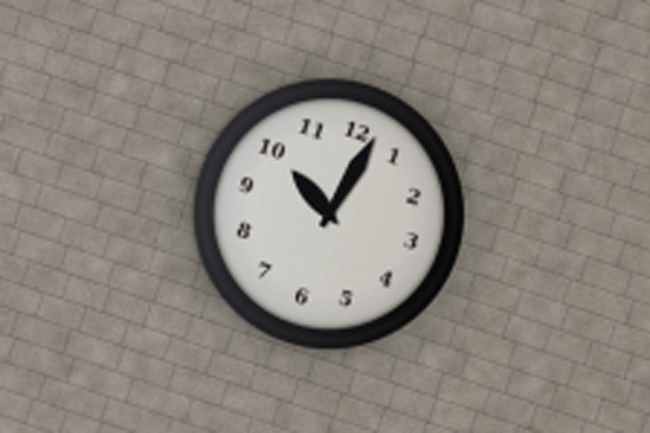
10:02
